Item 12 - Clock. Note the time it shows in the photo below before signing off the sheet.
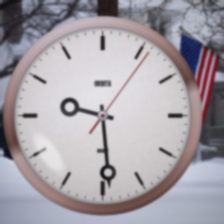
9:29:06
